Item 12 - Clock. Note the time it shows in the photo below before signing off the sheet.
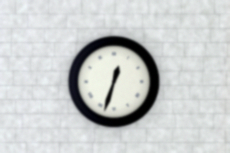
12:33
